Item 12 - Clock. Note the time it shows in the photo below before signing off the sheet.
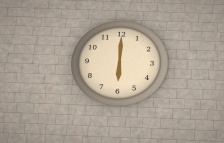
6:00
